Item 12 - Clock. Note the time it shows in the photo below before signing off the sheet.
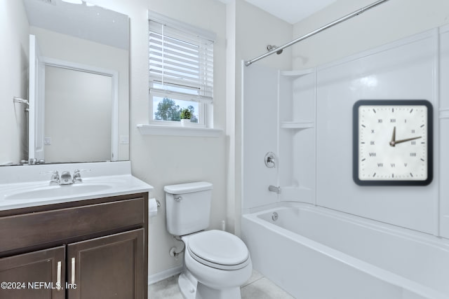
12:13
